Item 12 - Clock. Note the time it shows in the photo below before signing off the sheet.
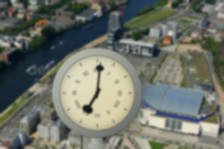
7:01
